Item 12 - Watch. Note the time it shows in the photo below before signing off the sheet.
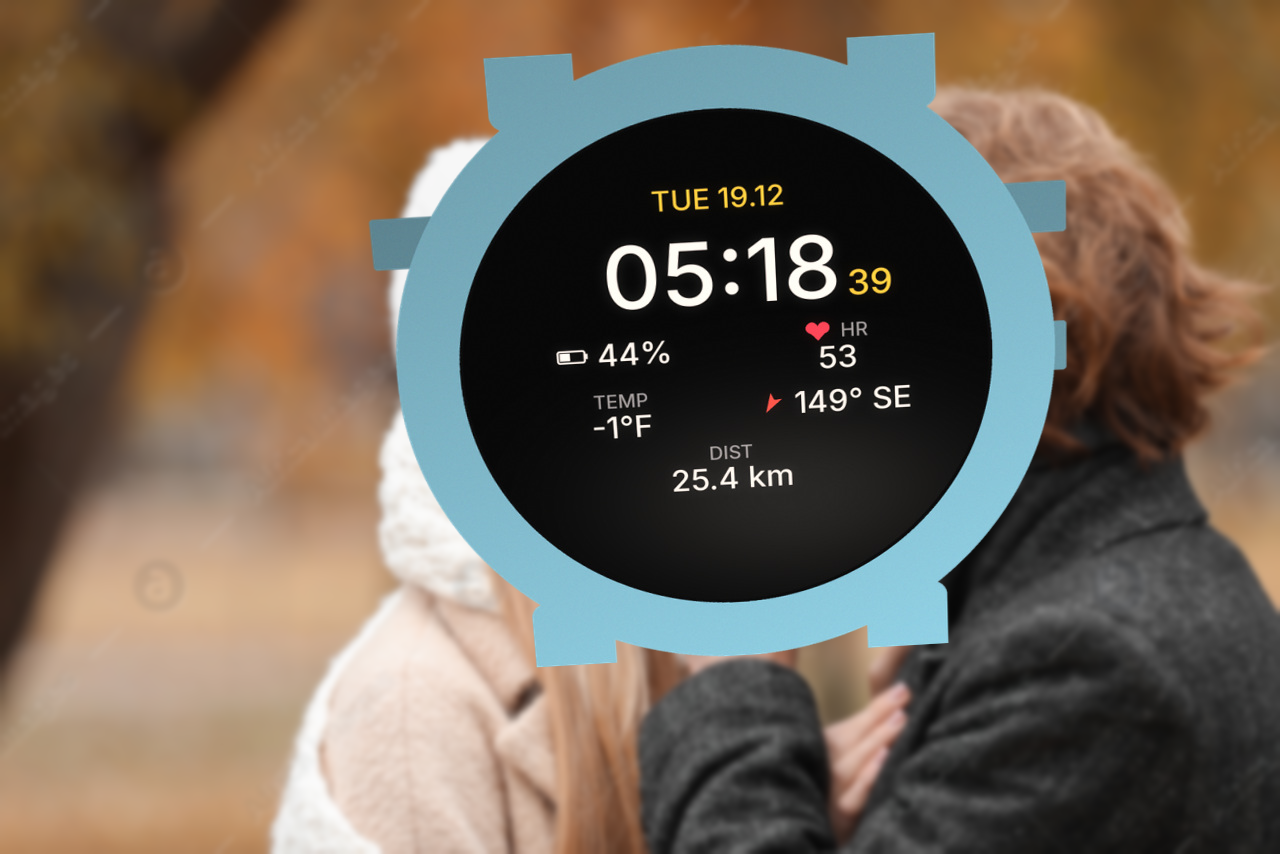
5:18:39
